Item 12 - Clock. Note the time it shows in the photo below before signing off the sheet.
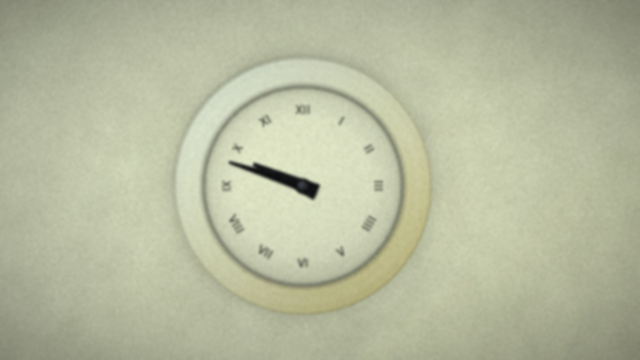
9:48
